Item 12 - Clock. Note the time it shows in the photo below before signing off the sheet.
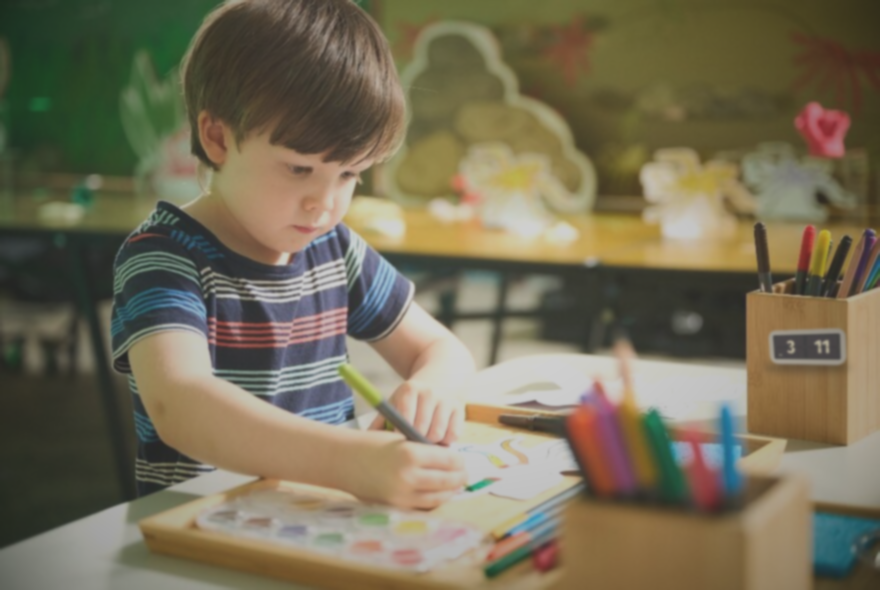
3:11
